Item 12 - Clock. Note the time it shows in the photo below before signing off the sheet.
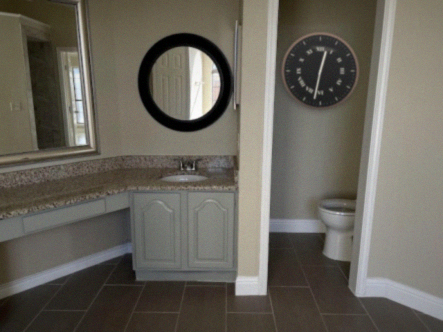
12:32
